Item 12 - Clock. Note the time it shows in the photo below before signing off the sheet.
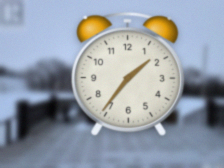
1:36
